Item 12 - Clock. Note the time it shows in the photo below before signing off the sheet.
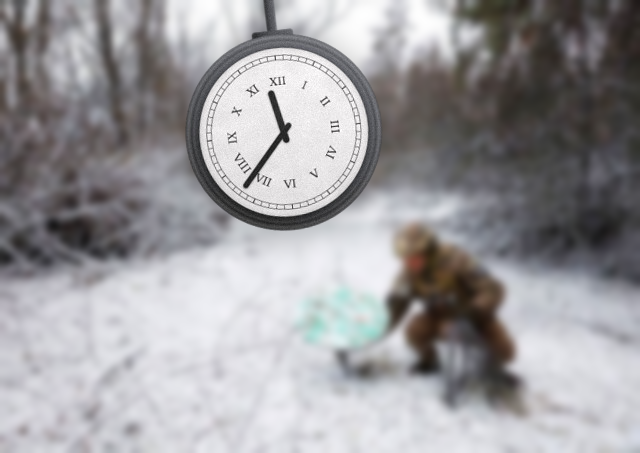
11:37
